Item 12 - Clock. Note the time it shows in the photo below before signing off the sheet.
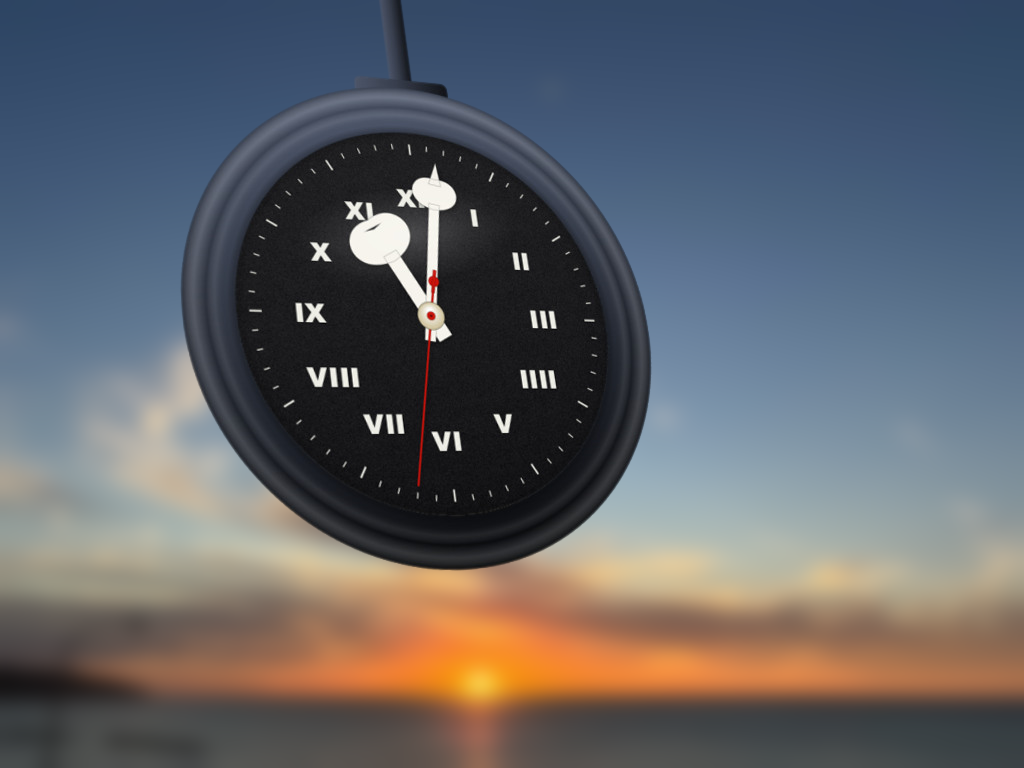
11:01:32
